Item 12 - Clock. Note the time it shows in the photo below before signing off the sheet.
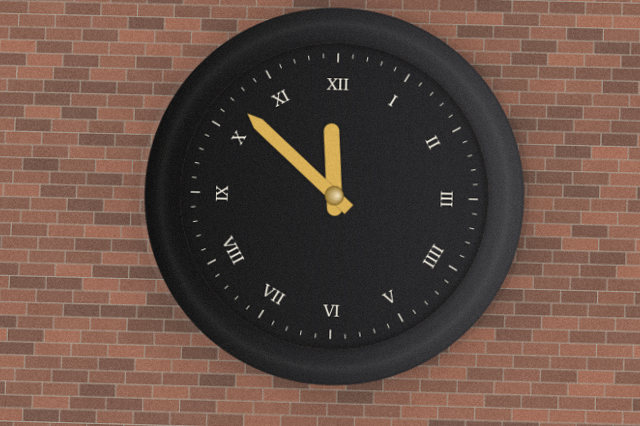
11:52
